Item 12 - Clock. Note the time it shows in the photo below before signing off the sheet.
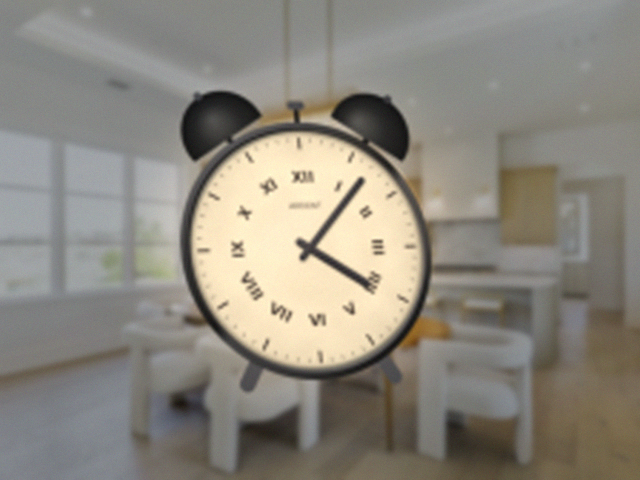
4:07
